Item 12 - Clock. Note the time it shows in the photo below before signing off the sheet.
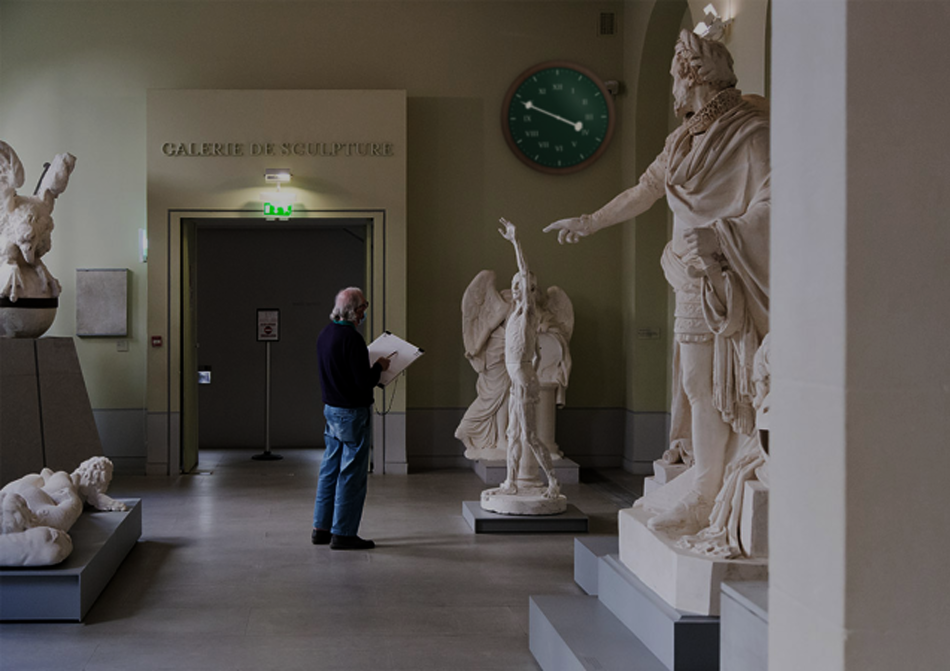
3:49
